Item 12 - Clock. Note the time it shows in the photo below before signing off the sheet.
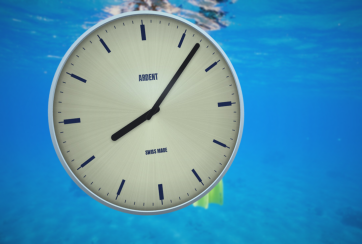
8:07
